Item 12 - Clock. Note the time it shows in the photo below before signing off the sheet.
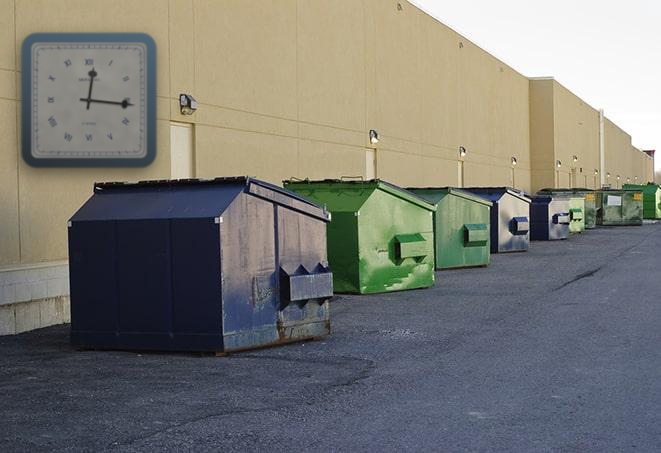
12:16
